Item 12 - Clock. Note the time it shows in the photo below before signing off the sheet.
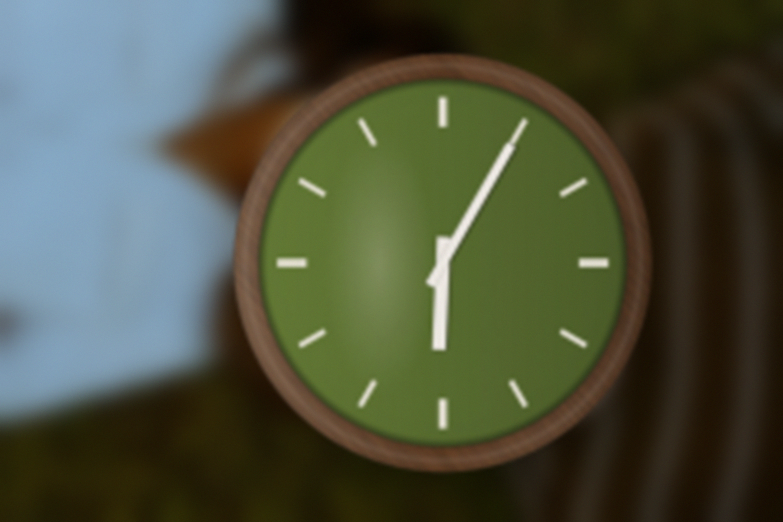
6:05
